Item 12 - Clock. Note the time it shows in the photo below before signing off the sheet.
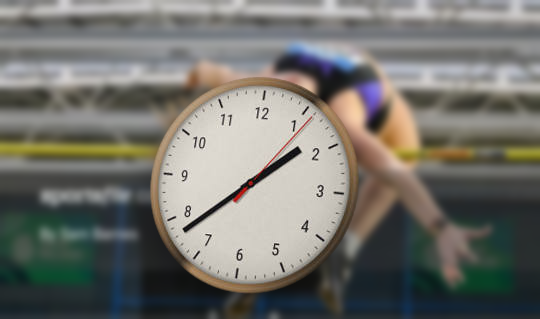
1:38:06
